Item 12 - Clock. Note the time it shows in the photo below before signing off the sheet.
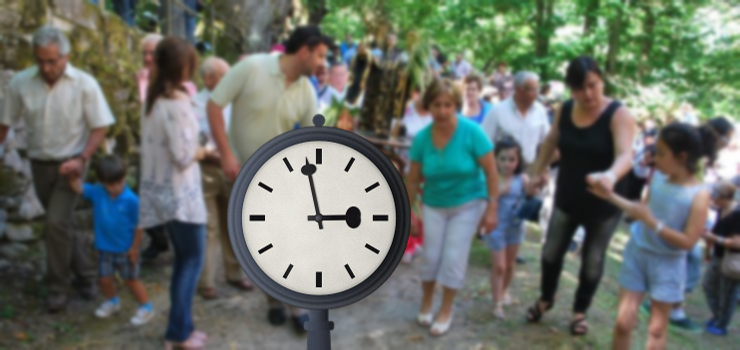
2:58
